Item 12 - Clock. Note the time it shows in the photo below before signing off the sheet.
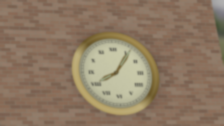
8:06
